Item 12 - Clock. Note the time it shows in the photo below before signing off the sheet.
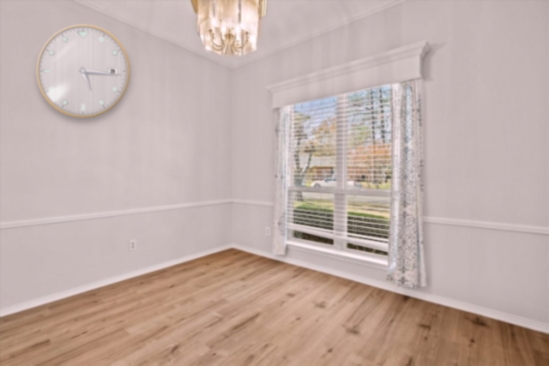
5:16
